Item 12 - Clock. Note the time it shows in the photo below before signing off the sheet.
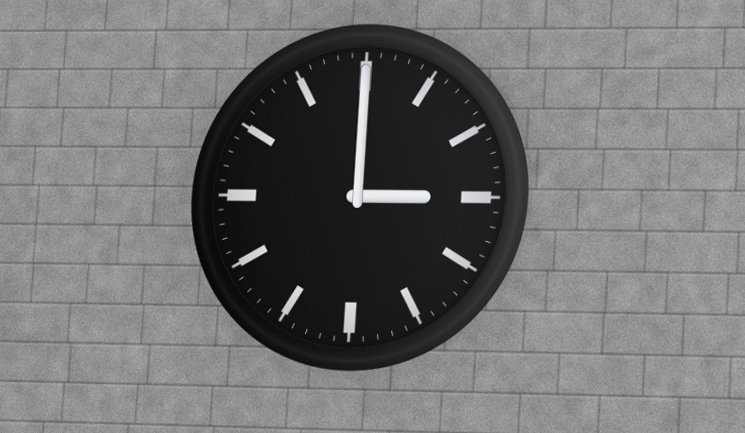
3:00
